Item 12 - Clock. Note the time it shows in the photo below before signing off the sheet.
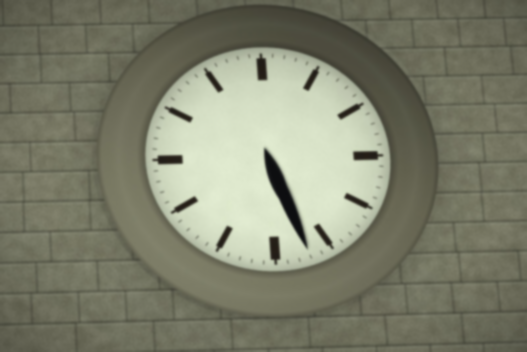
5:27
